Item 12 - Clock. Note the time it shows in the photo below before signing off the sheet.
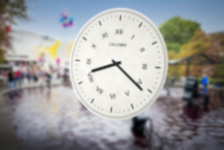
8:21
